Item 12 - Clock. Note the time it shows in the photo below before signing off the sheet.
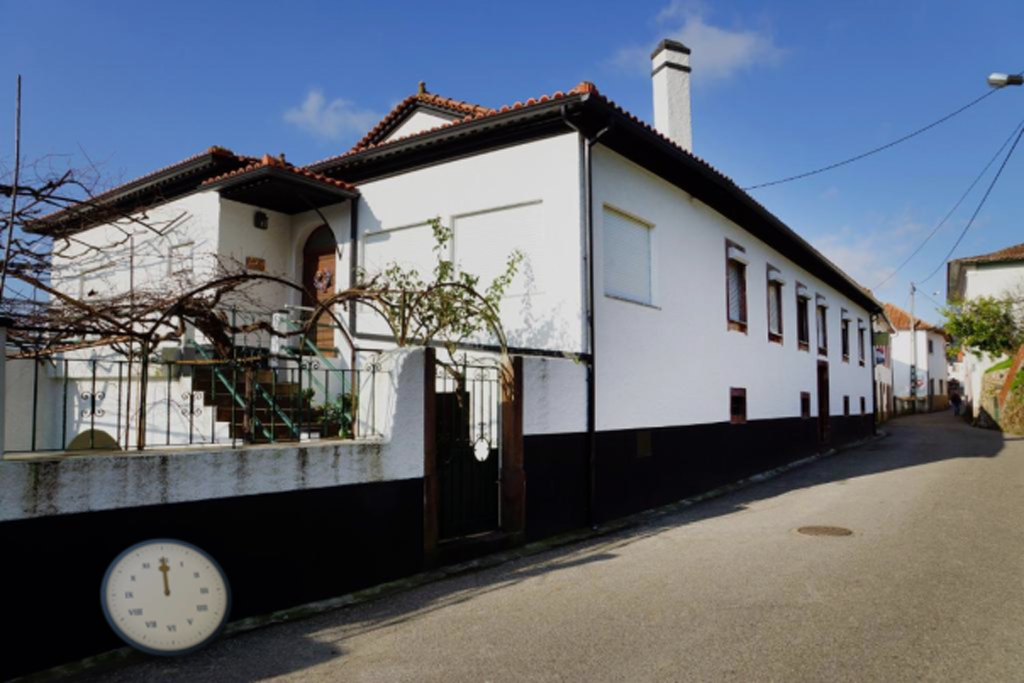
12:00
